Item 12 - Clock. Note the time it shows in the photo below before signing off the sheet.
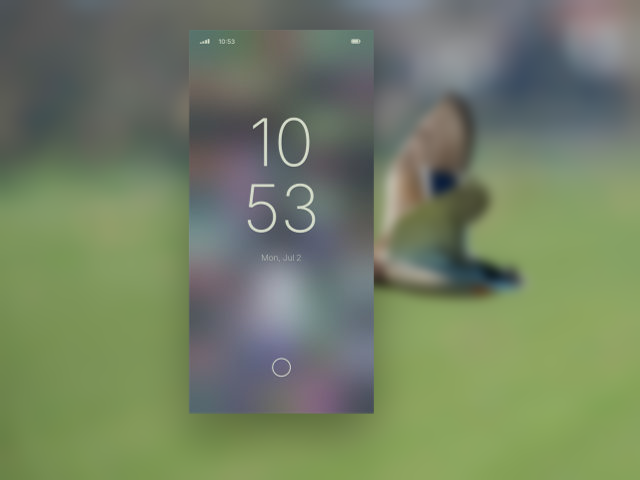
10:53
